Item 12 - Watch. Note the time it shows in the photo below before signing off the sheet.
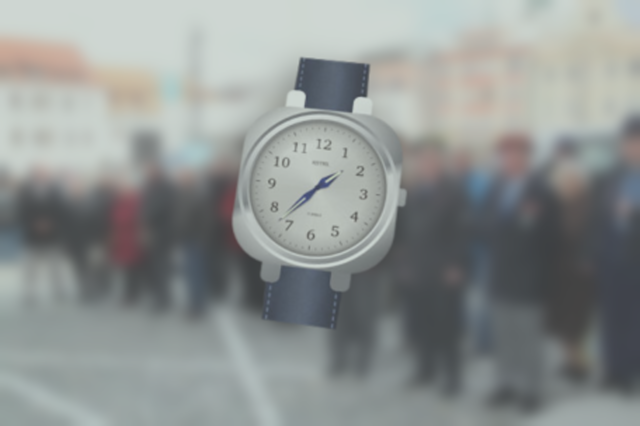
1:37
